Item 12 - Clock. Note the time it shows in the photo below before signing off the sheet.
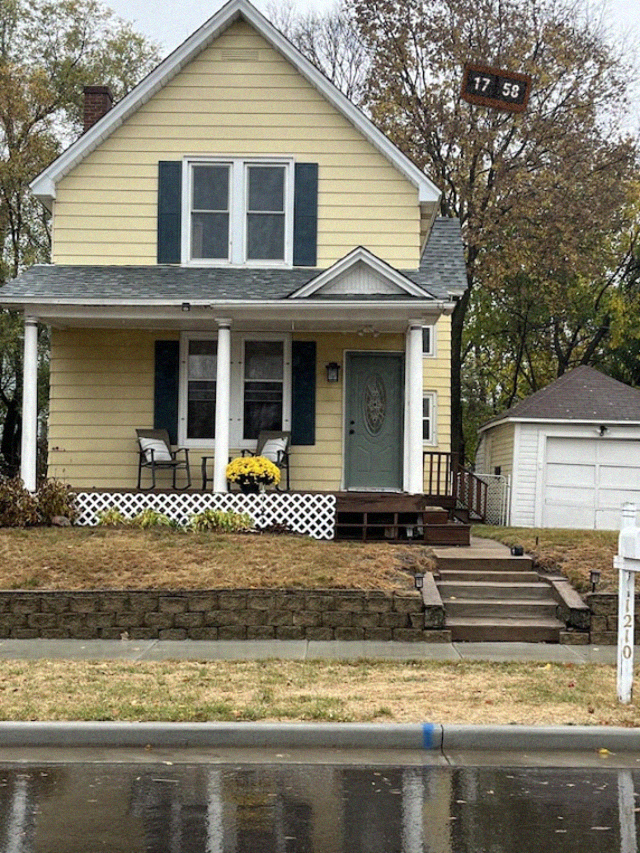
17:58
